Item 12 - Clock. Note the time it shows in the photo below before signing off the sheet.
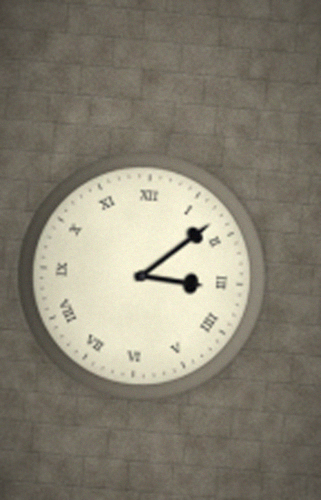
3:08
